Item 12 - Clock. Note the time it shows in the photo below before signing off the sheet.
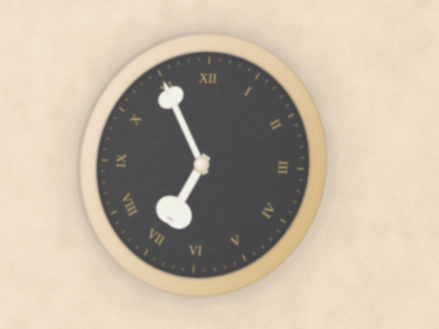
6:55
